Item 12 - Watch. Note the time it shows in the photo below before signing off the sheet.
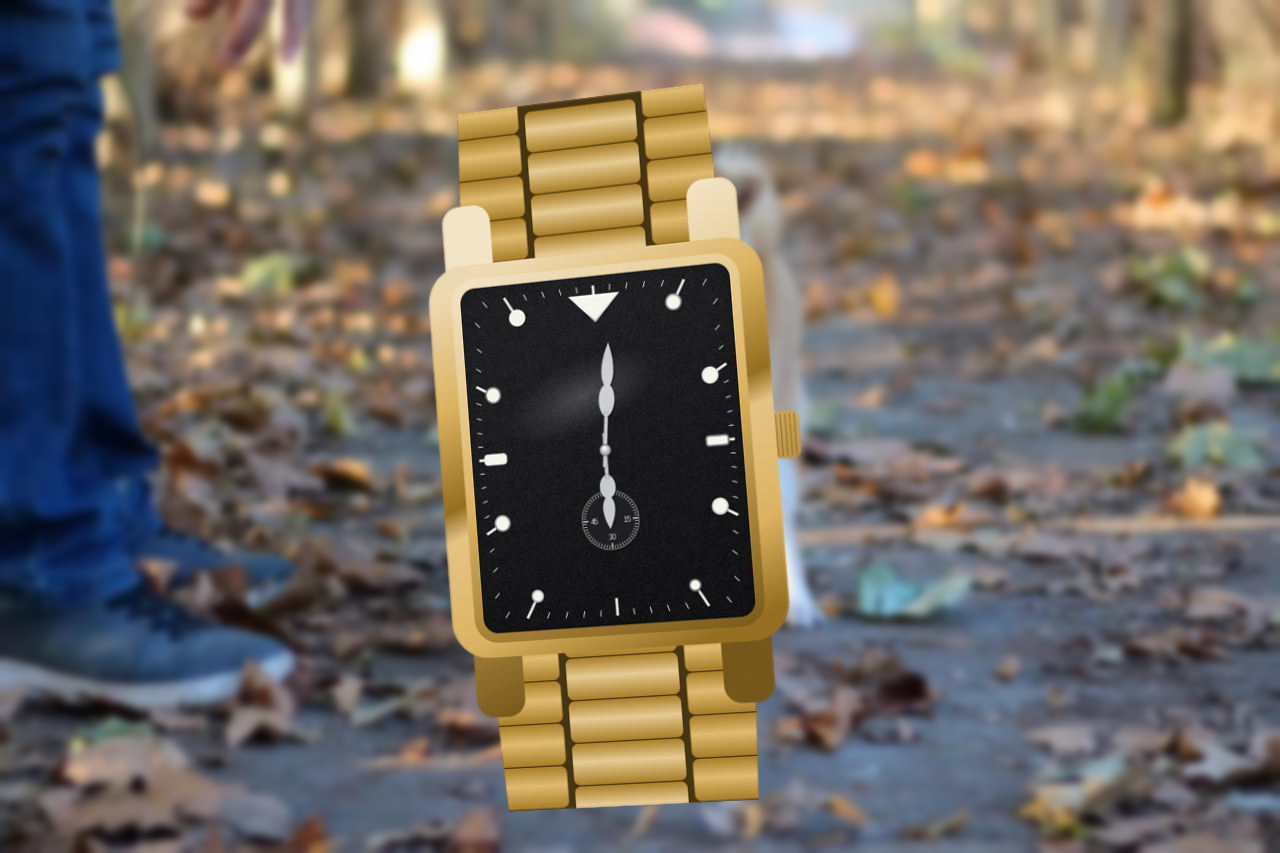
6:01
